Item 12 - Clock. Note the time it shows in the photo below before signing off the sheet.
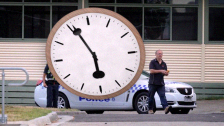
5:56
